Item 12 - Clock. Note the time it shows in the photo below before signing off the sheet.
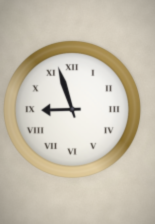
8:57
